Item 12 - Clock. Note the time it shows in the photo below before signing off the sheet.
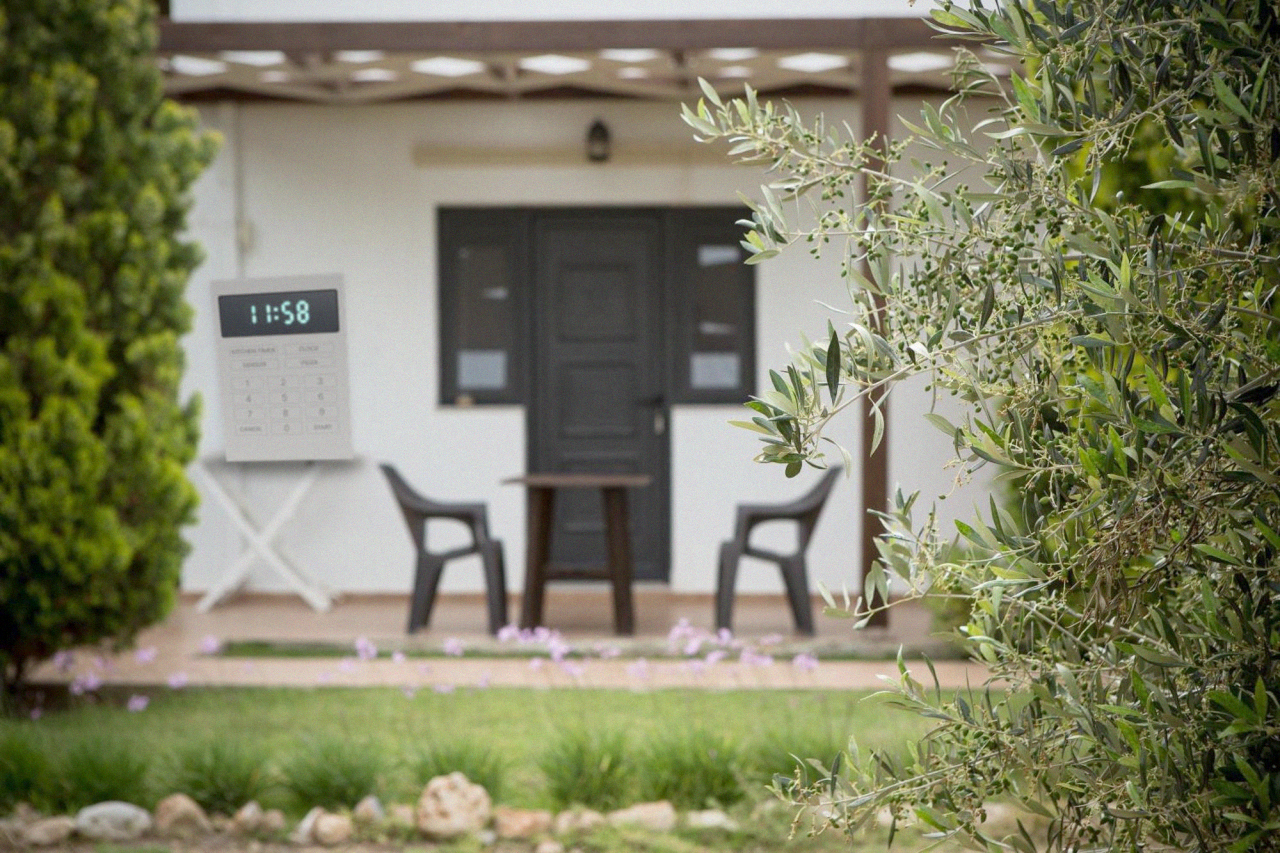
11:58
